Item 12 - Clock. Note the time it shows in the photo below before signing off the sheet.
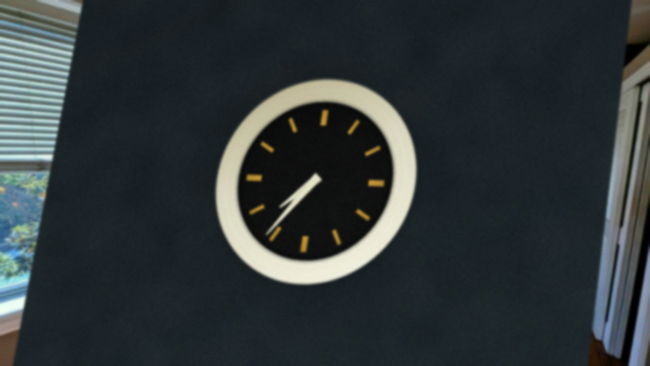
7:36
